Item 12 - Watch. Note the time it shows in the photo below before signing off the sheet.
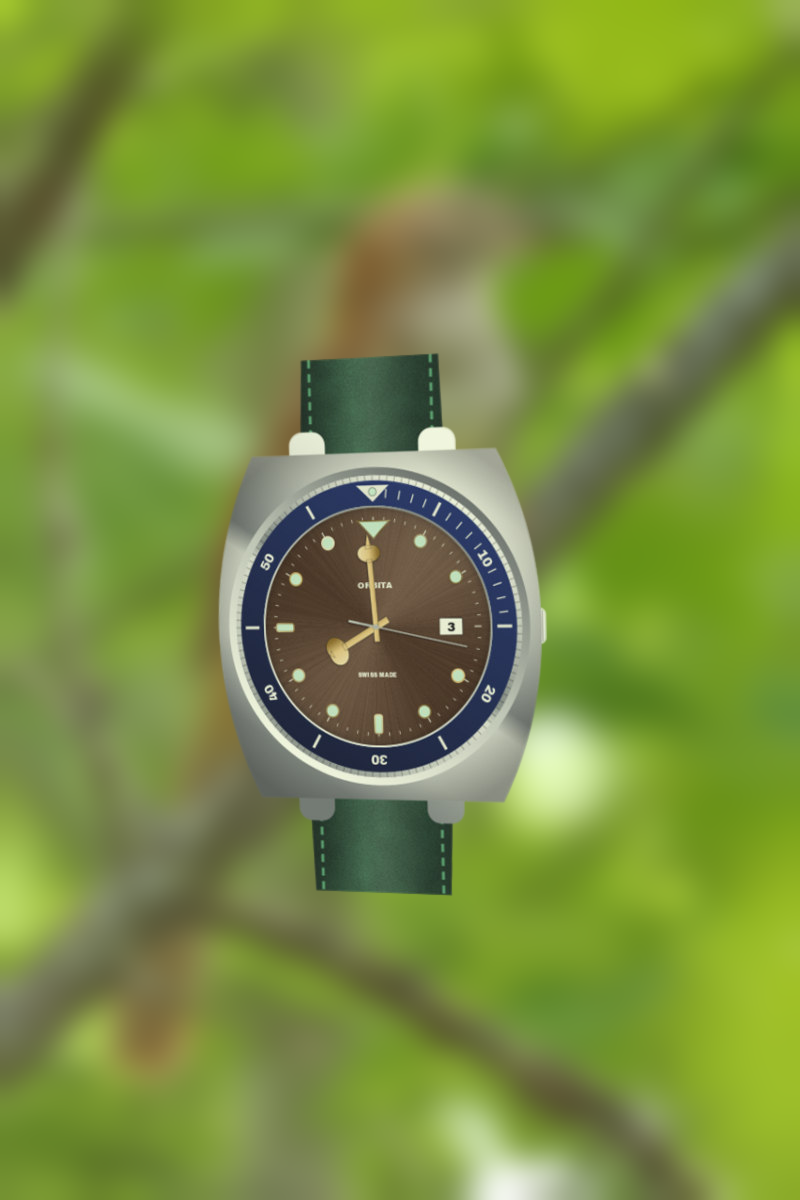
7:59:17
